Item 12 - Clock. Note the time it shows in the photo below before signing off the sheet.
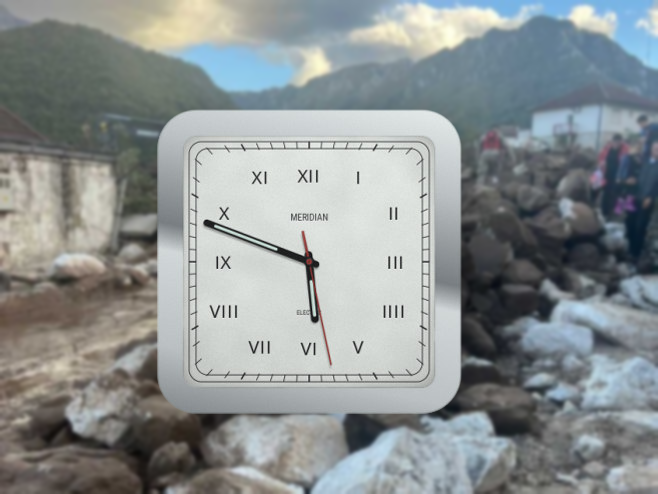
5:48:28
